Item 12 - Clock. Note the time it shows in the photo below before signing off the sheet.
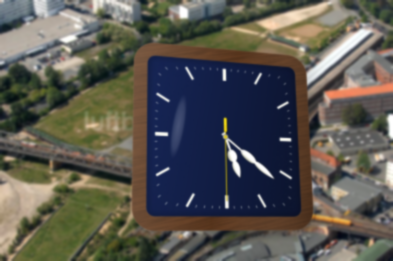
5:21:30
